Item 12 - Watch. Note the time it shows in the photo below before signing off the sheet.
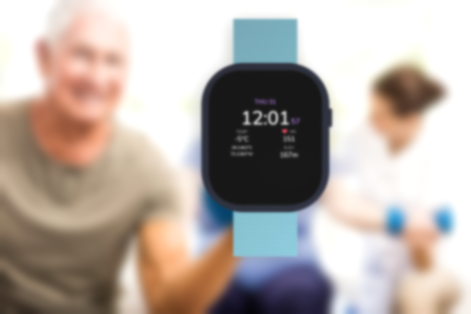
12:01
